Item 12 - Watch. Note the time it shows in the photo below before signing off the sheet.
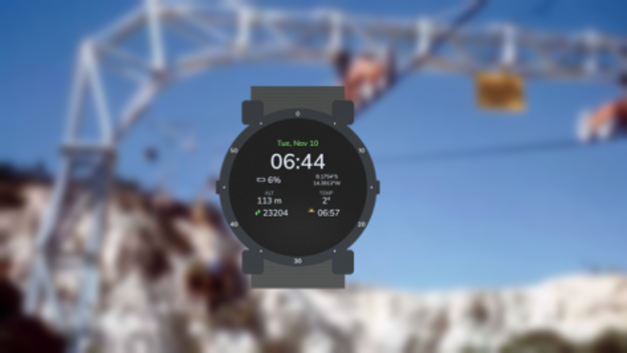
6:44
